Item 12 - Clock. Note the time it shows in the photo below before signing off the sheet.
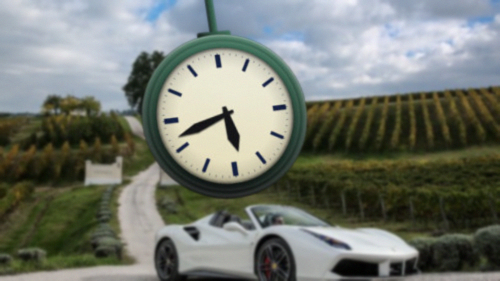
5:42
